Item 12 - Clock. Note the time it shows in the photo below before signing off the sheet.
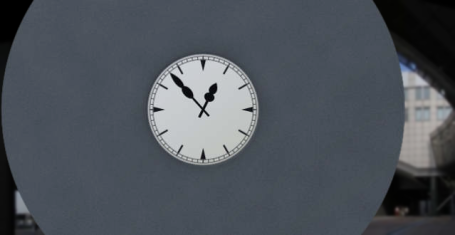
12:53
